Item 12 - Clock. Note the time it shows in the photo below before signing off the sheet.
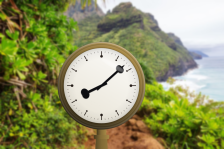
8:08
